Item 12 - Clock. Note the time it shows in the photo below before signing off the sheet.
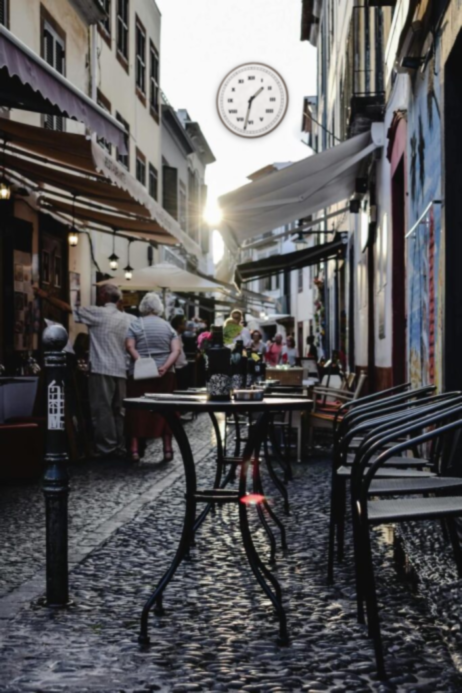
1:32
